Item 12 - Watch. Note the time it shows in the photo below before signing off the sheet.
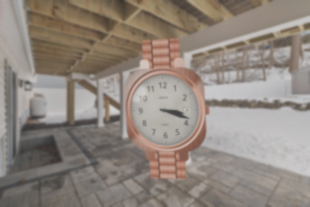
3:18
